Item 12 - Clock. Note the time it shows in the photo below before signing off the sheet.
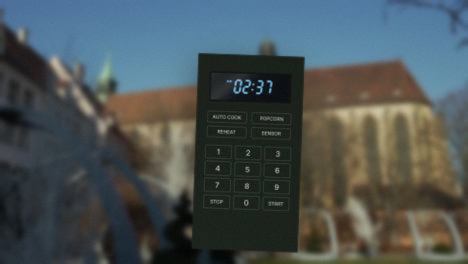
2:37
